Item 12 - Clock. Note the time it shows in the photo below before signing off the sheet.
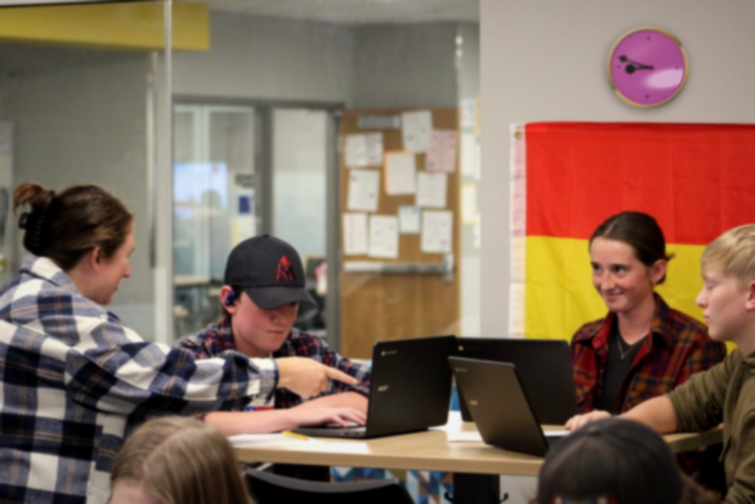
8:48
